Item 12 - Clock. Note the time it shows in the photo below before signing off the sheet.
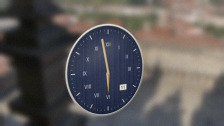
5:58
